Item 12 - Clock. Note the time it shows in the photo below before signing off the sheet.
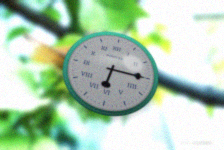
6:15
